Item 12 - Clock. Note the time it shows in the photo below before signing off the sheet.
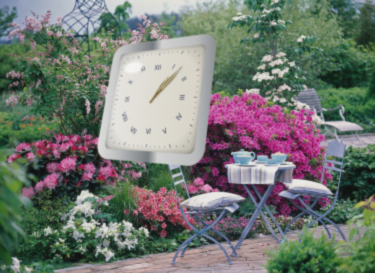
1:07
